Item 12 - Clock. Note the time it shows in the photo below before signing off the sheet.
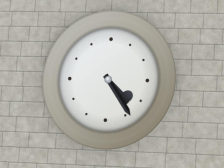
4:24
